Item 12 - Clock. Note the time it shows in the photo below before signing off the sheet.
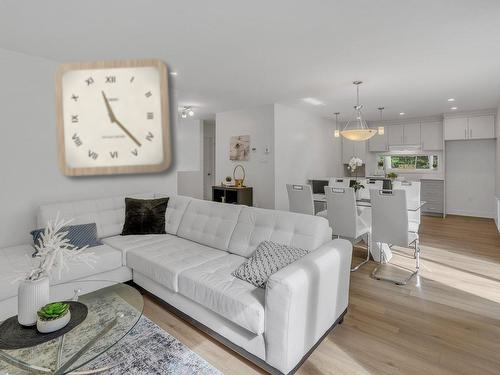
11:23
